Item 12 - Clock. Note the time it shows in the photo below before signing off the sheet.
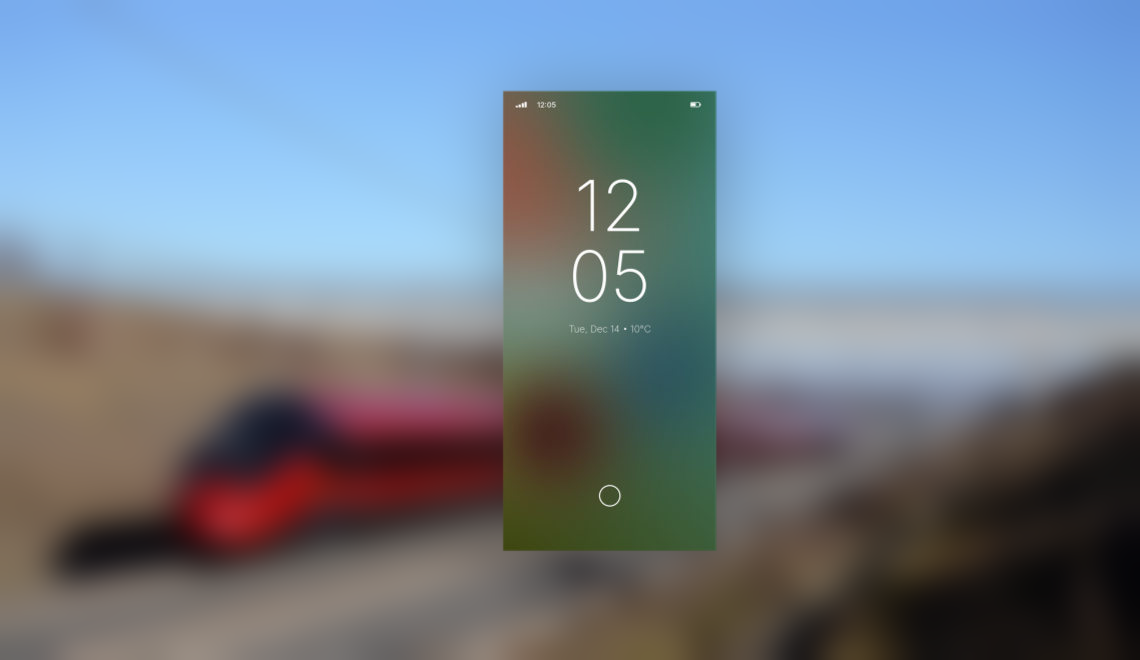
12:05
